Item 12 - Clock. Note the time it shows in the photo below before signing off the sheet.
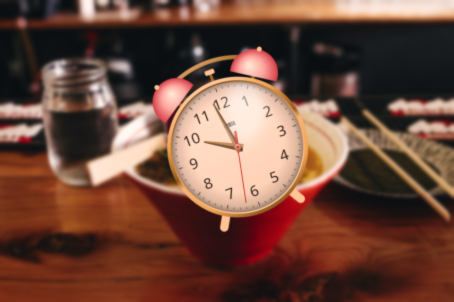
9:58:32
